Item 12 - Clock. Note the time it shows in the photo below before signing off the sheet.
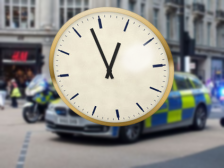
12:58
